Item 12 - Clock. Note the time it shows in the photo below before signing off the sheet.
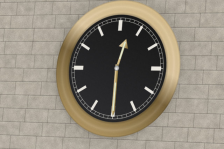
12:30
